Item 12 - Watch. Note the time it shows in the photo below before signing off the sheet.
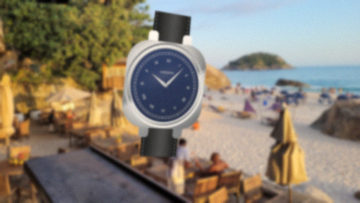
10:07
